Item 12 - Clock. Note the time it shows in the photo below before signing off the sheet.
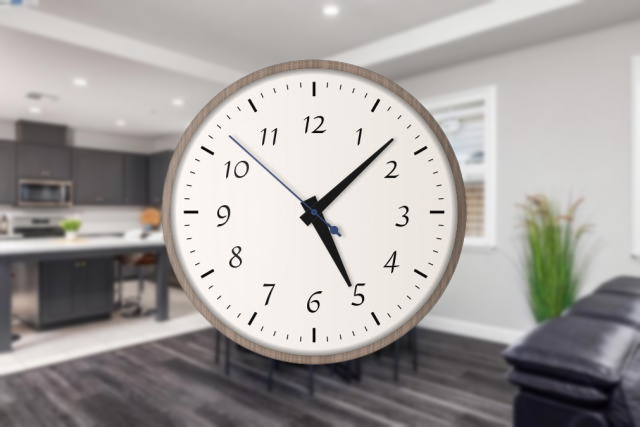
5:07:52
